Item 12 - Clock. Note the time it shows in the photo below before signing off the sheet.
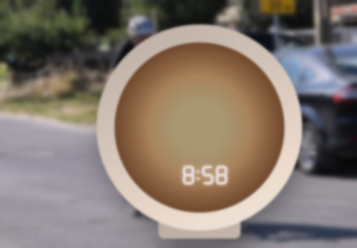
8:58
